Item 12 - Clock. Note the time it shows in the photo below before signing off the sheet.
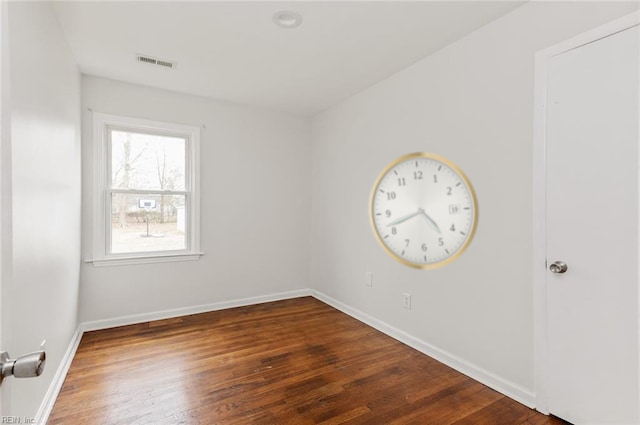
4:42
